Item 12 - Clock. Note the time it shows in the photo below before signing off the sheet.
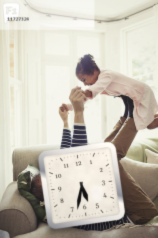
5:33
